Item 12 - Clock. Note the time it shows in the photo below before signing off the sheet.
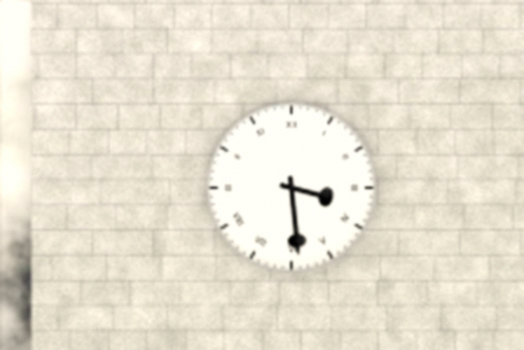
3:29
